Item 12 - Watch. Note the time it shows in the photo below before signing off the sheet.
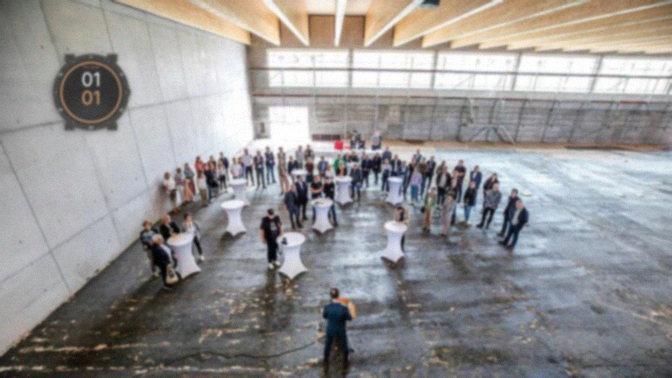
1:01
